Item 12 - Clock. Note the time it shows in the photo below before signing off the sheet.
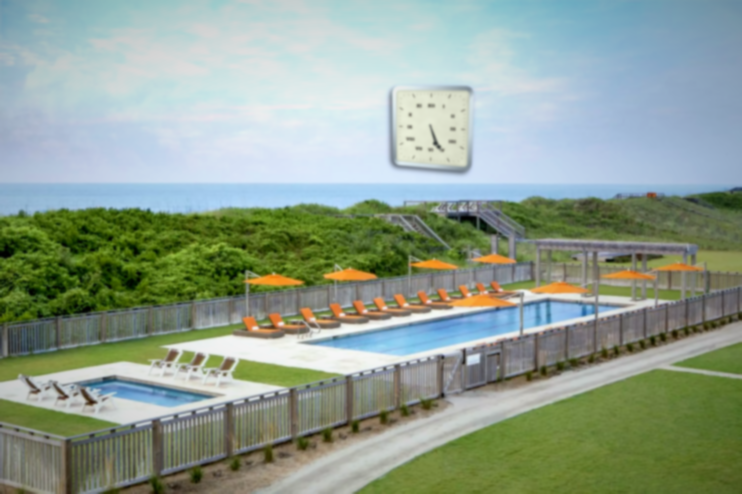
5:26
